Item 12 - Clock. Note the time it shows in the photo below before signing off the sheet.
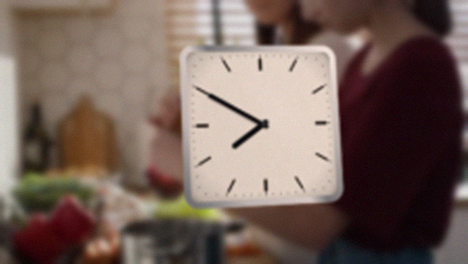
7:50
